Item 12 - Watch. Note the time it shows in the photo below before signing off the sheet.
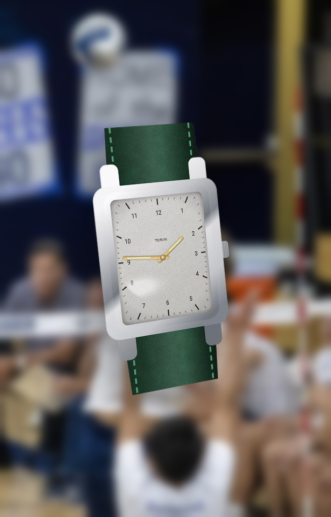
1:46
